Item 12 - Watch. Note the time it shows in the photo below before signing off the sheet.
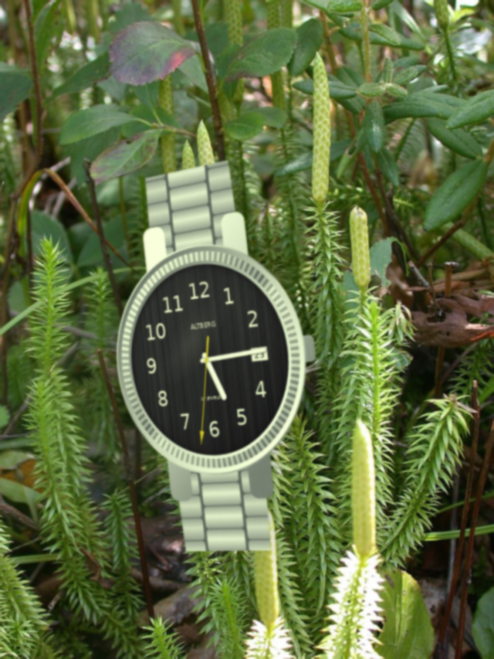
5:14:32
